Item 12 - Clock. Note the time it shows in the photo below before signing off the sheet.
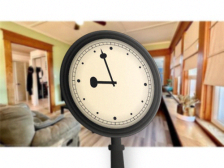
8:57
